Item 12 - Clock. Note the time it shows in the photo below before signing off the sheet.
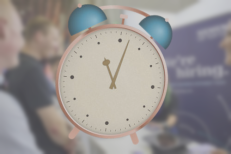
11:02
